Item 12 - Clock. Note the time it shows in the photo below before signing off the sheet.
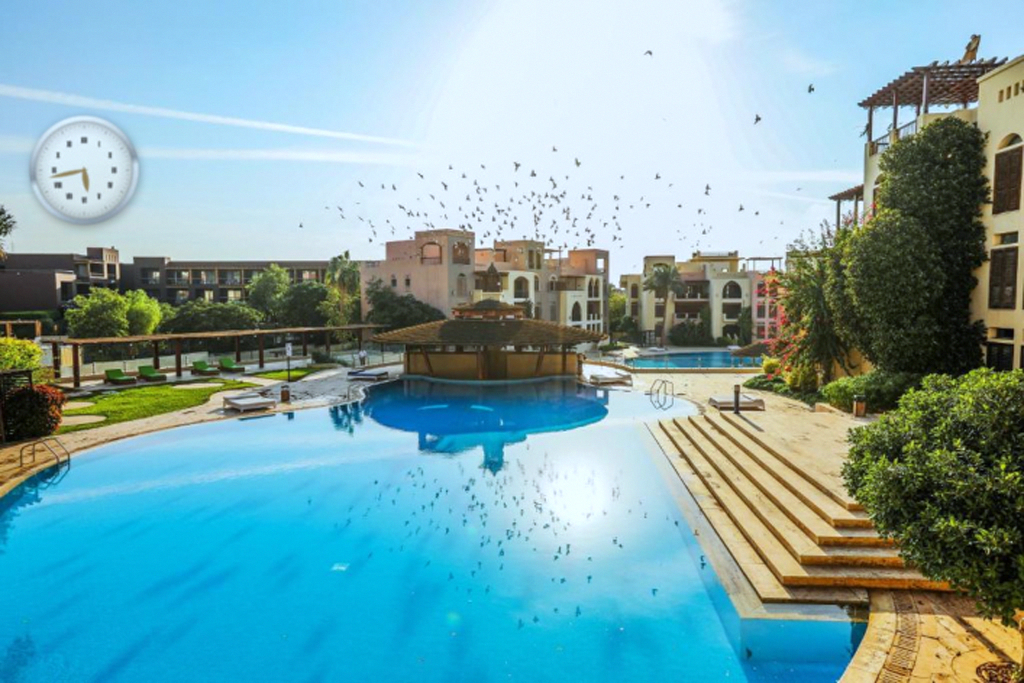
5:43
